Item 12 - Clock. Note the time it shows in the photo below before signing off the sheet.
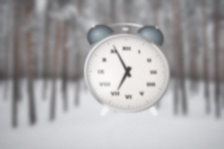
6:56
